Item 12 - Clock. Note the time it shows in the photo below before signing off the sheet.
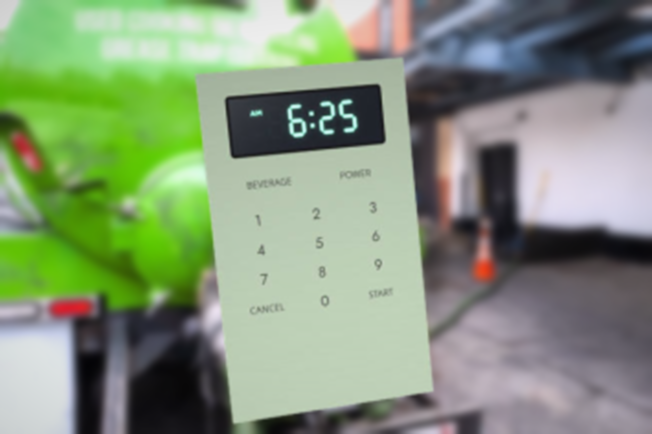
6:25
